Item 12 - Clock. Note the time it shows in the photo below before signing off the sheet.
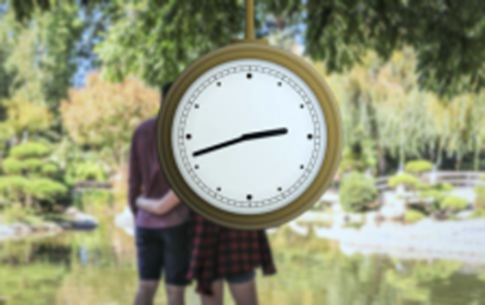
2:42
